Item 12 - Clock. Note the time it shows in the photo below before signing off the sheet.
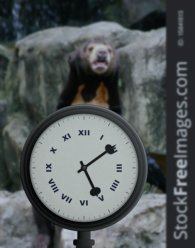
5:09
